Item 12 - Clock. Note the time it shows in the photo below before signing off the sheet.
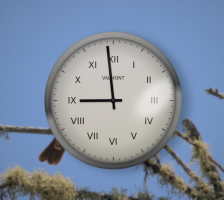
8:59
